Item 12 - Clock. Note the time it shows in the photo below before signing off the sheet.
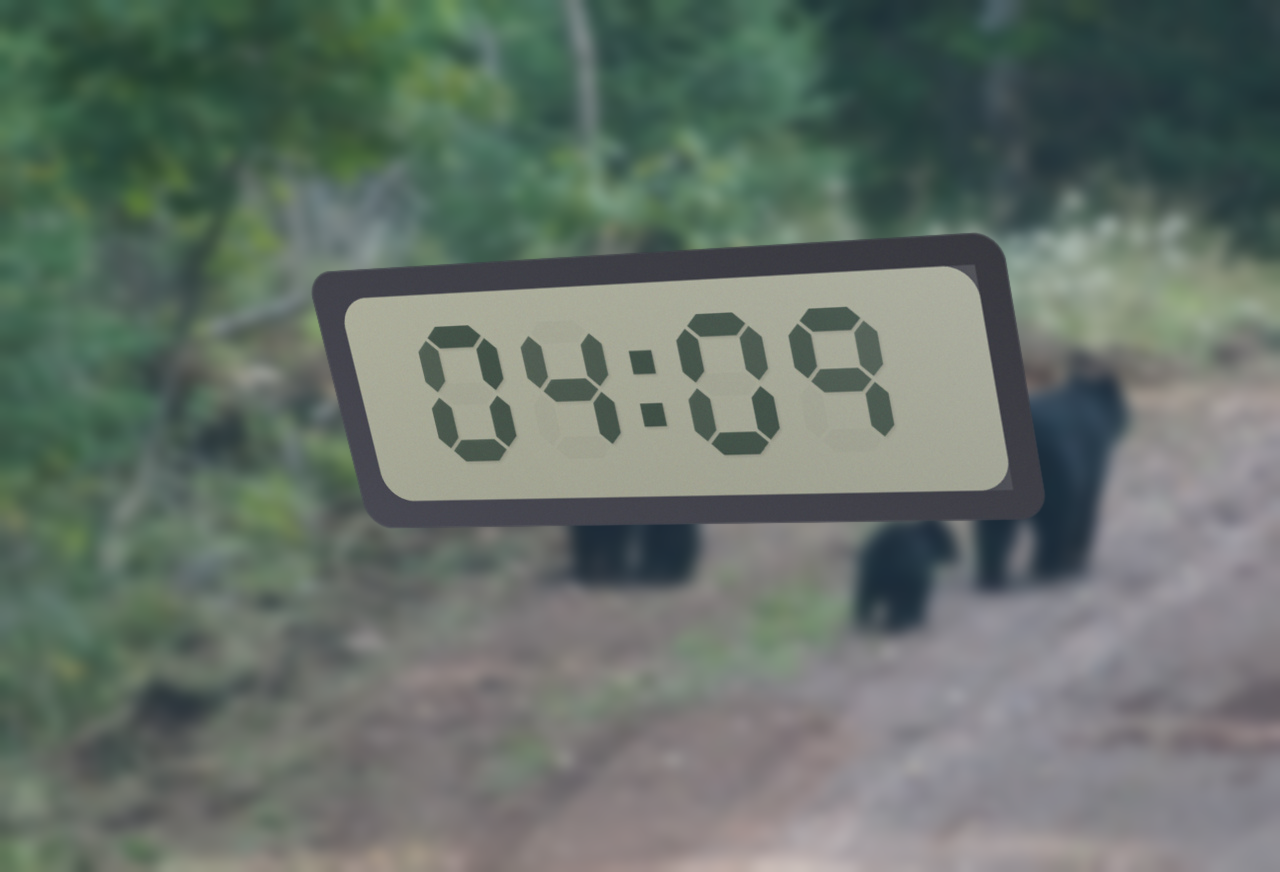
4:09
